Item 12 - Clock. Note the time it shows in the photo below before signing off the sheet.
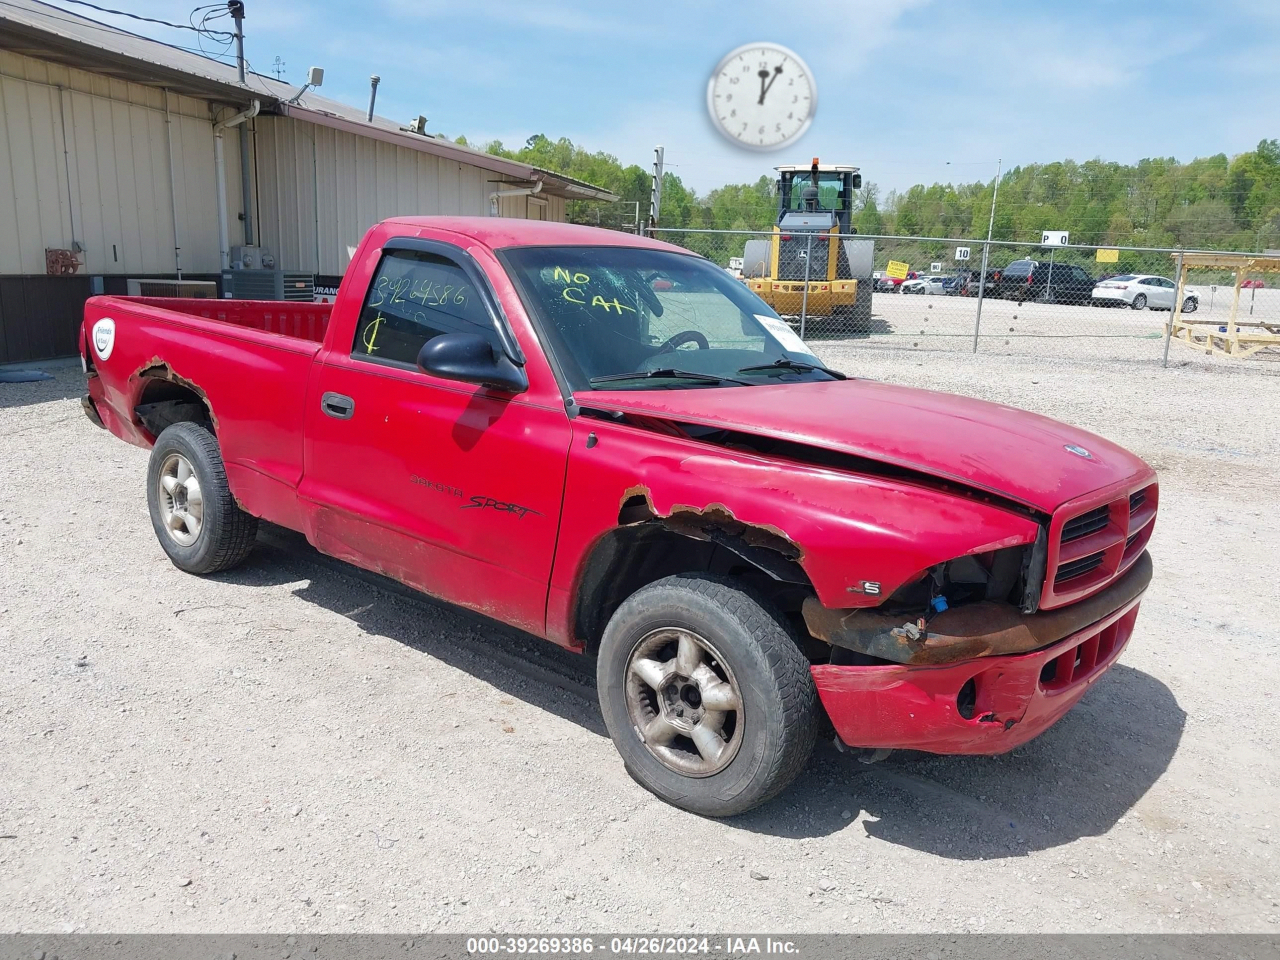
12:05
